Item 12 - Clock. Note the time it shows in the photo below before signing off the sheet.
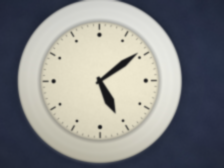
5:09
